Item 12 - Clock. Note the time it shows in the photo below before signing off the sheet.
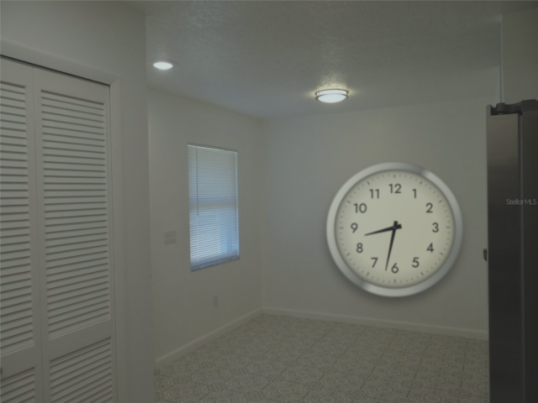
8:32
